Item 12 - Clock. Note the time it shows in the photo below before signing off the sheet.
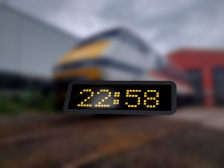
22:58
